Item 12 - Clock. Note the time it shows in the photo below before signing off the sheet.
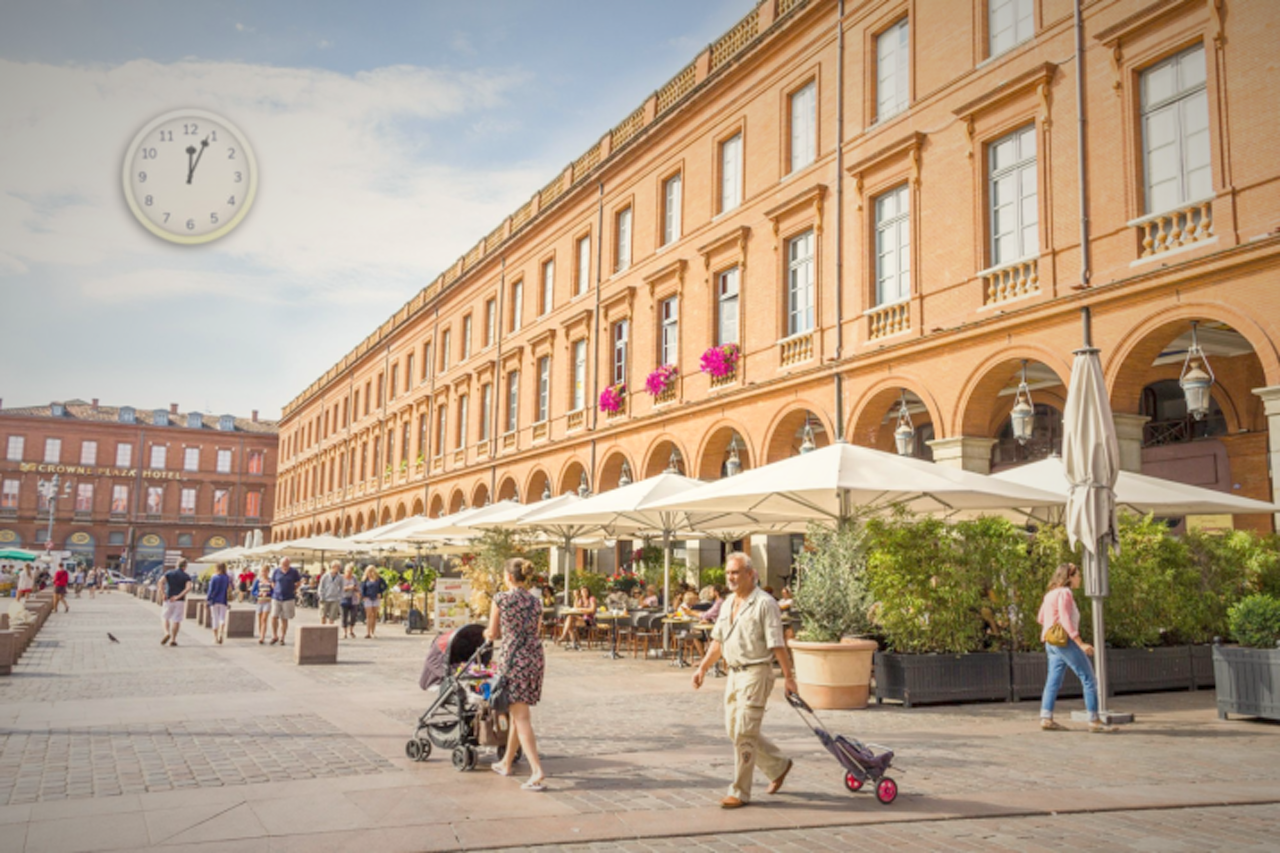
12:04
